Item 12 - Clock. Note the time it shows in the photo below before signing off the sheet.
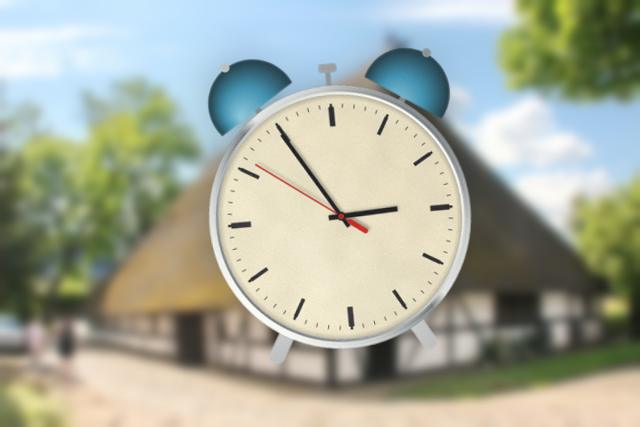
2:54:51
